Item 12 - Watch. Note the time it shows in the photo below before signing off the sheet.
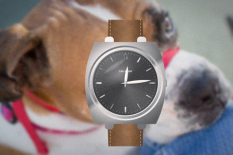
12:14
